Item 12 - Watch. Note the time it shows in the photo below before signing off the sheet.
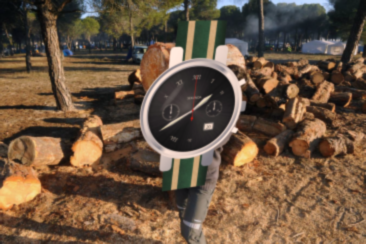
1:40
